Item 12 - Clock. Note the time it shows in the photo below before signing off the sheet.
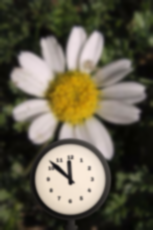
11:52
